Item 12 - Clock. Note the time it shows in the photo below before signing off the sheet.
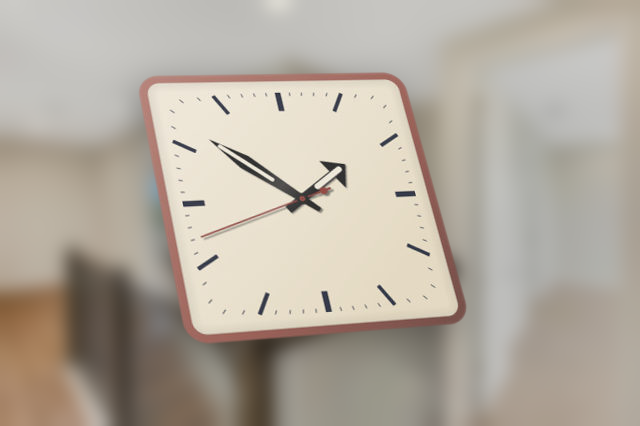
1:51:42
